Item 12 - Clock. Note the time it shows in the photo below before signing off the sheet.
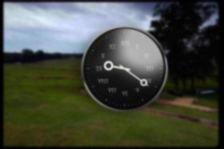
9:21
